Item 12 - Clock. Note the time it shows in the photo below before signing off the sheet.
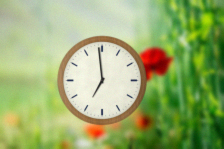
6:59
